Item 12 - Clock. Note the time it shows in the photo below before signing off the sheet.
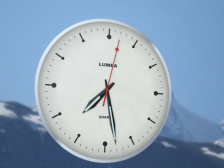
7:28:02
